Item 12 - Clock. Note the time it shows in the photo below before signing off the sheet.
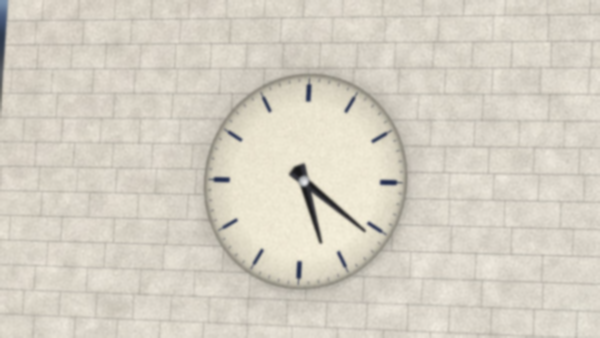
5:21
